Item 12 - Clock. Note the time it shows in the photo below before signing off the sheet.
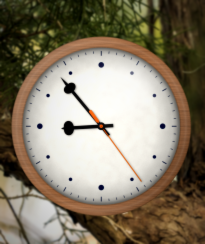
8:53:24
